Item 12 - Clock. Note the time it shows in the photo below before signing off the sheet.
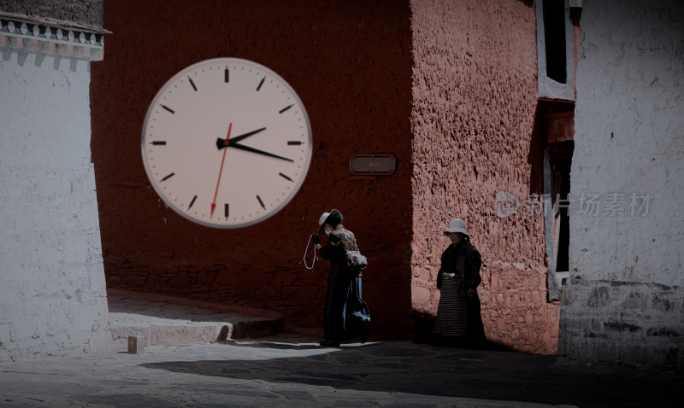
2:17:32
